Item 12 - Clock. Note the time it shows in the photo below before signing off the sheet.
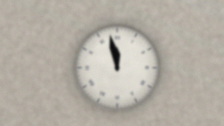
11:58
